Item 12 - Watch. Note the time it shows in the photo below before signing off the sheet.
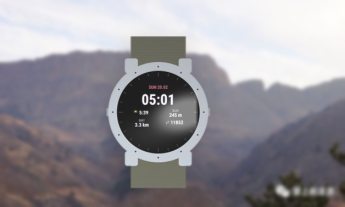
5:01
